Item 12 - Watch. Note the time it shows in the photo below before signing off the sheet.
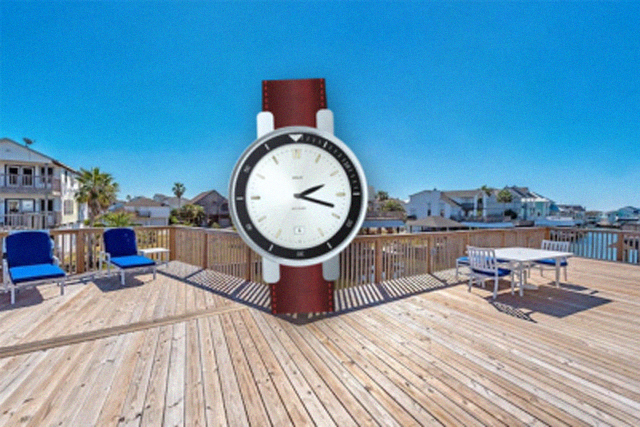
2:18
